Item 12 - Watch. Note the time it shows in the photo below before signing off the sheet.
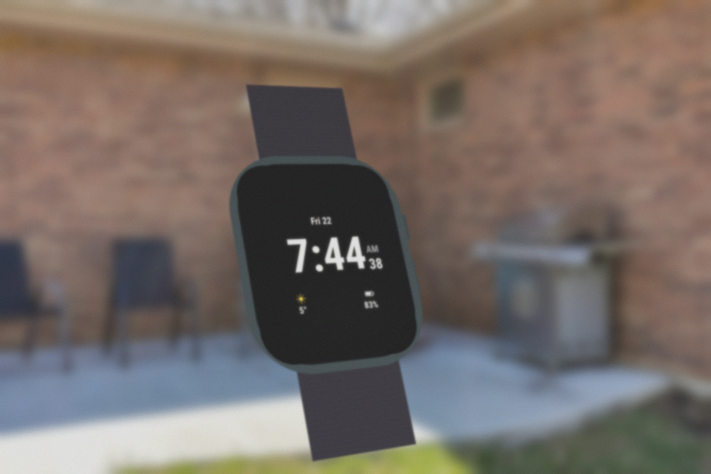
7:44:38
